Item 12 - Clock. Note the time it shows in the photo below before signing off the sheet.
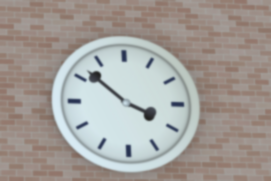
3:52
